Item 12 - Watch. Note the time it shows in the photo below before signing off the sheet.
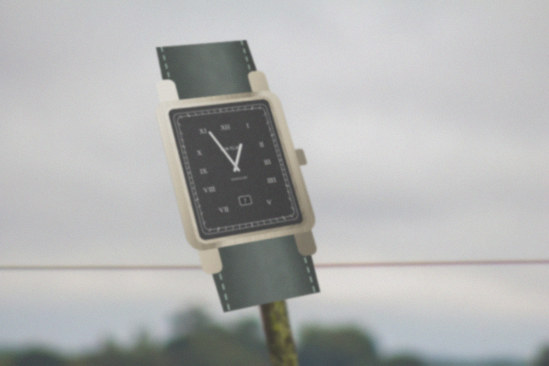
12:56
